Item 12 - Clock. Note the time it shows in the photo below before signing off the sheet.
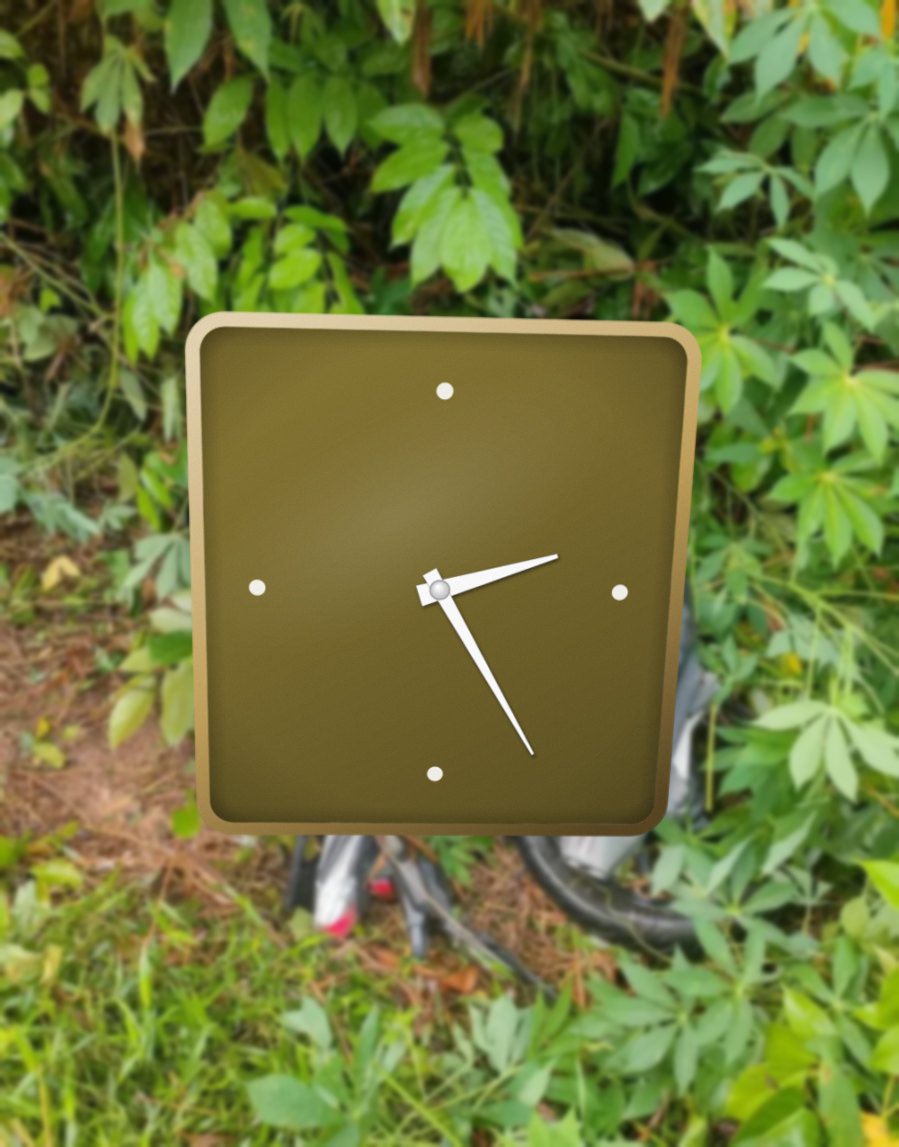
2:25
